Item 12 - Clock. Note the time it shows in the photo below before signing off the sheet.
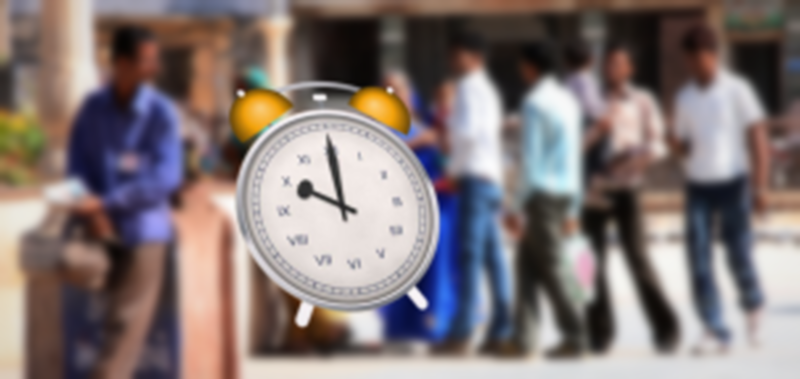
10:00
